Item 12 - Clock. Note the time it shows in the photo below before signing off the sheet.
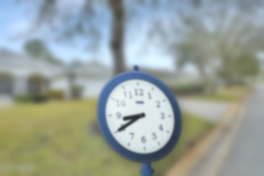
8:40
